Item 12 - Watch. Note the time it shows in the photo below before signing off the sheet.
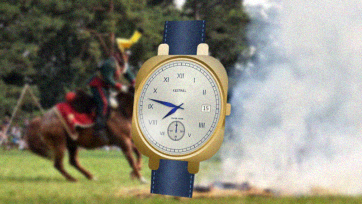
7:47
